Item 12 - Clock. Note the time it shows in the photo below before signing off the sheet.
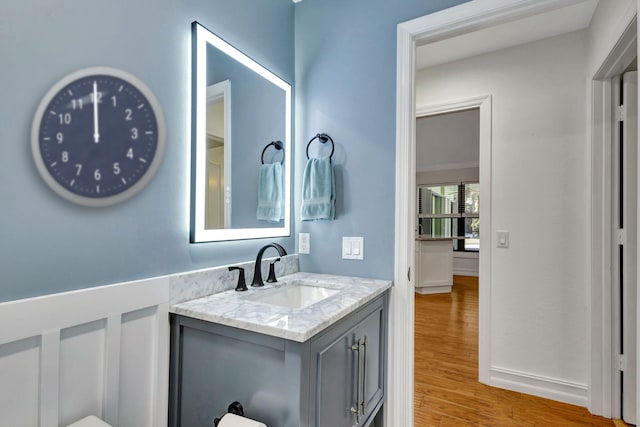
12:00
